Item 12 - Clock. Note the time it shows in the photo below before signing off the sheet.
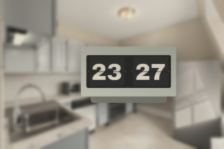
23:27
